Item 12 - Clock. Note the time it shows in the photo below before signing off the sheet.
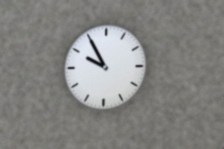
9:55
